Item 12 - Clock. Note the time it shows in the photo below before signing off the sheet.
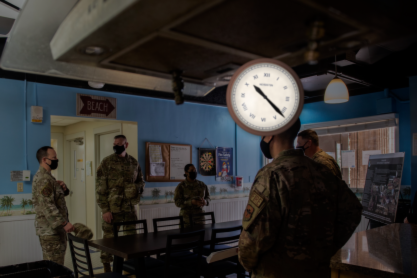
10:22
